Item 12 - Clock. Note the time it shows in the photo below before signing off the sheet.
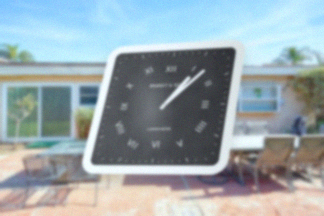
1:07
